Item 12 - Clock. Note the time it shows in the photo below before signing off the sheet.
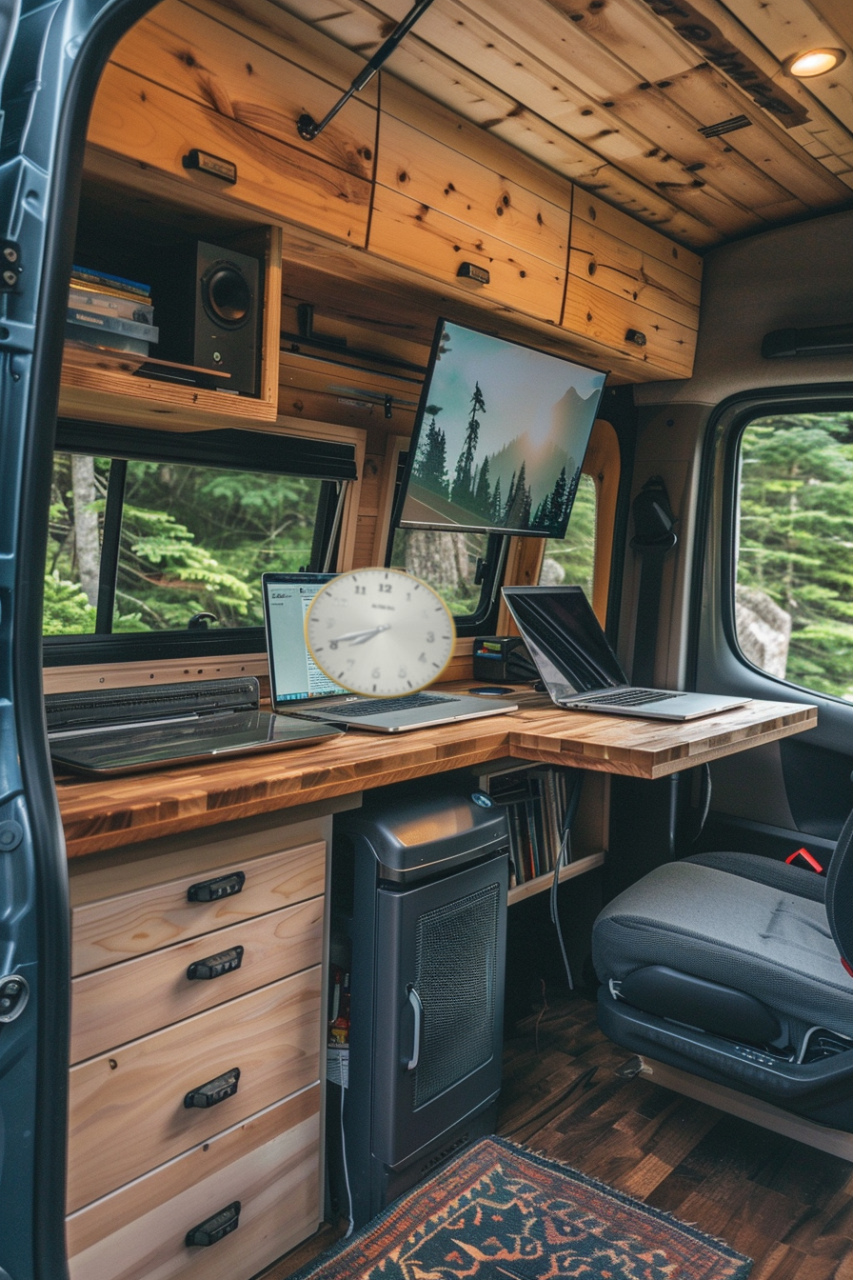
7:41
